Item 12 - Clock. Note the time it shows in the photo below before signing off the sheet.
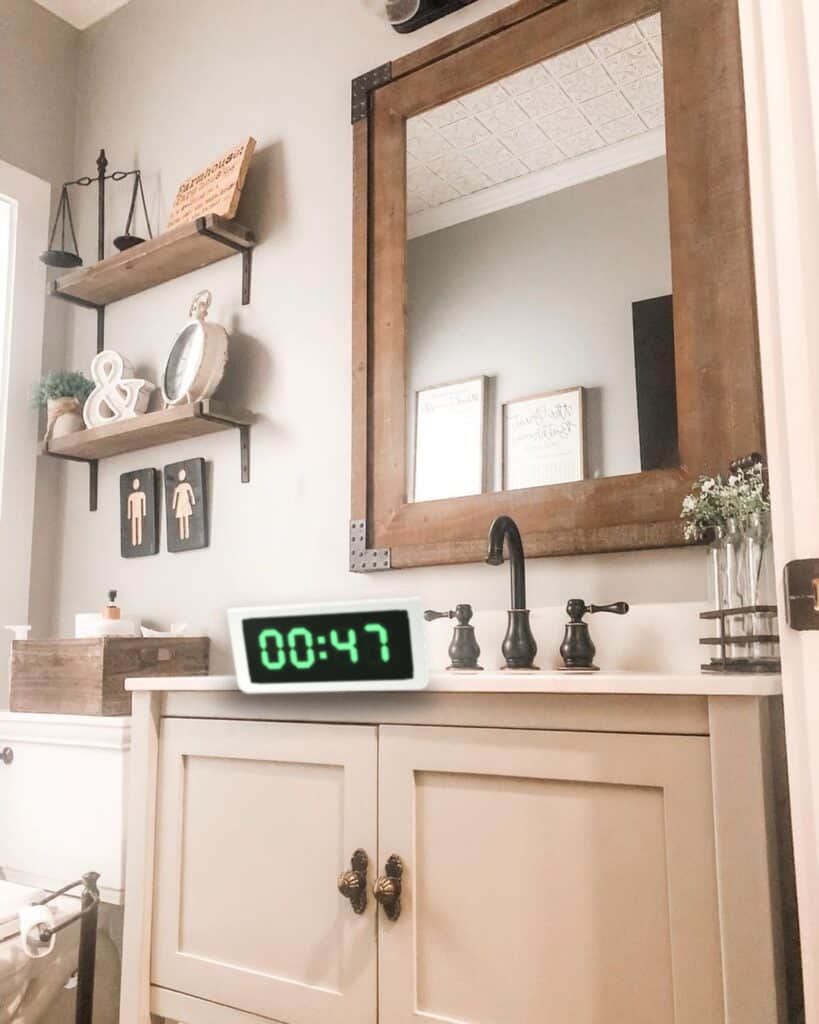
0:47
